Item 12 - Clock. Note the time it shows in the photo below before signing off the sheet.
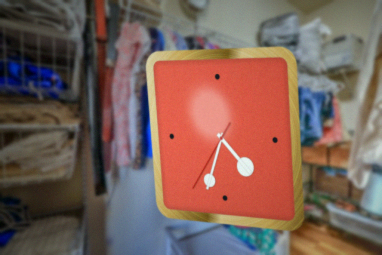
4:33:36
